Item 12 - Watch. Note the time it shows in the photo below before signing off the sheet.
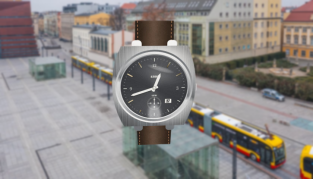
12:42
